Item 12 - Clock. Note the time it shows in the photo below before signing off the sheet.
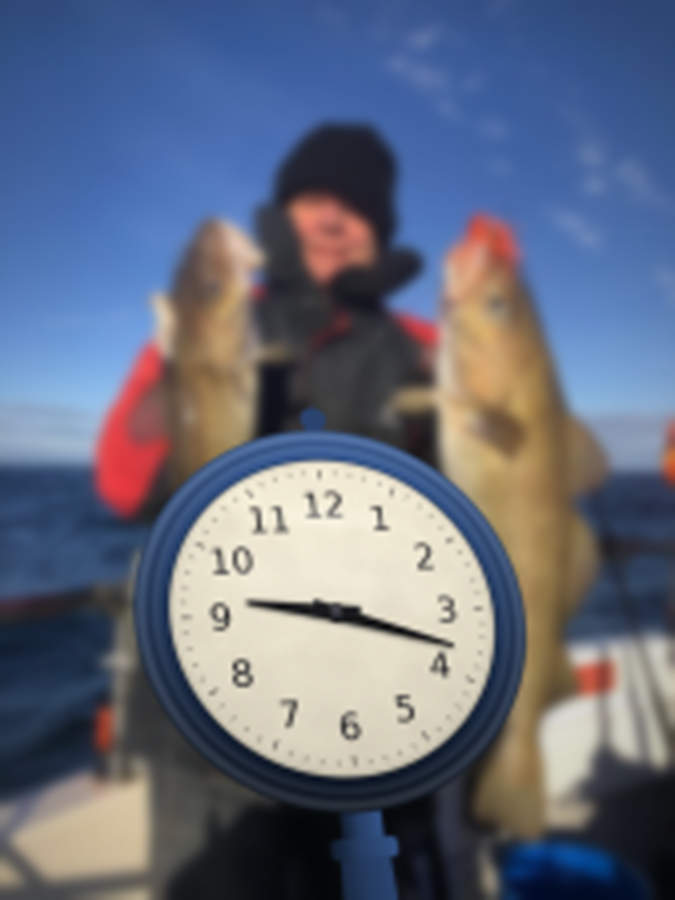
9:18
